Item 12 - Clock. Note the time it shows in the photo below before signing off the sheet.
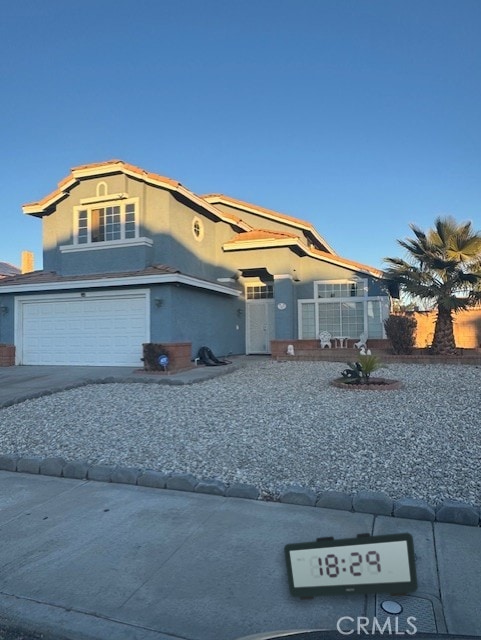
18:29
